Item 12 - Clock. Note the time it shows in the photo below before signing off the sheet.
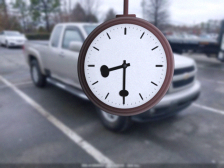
8:30
